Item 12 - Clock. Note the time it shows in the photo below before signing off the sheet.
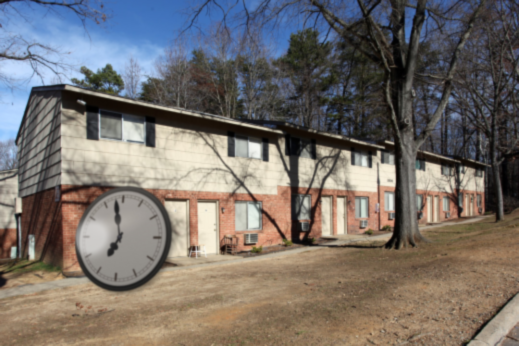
6:58
